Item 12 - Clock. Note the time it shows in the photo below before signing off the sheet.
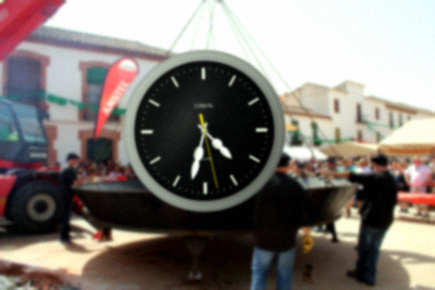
4:32:28
